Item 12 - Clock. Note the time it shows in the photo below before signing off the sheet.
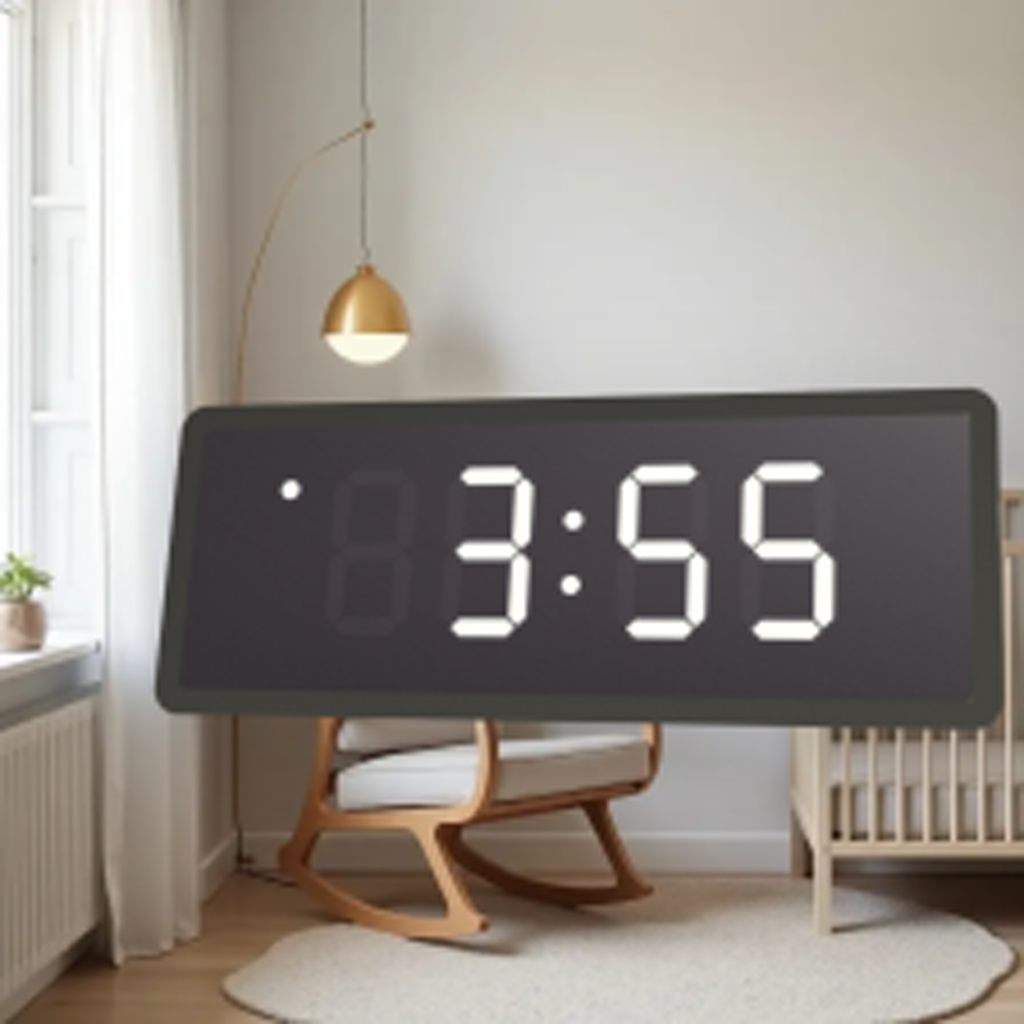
3:55
